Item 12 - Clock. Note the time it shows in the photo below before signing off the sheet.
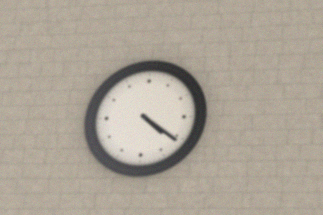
4:21
